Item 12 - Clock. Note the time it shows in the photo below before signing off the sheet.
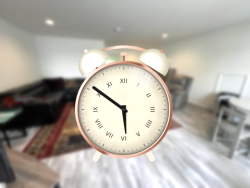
5:51
